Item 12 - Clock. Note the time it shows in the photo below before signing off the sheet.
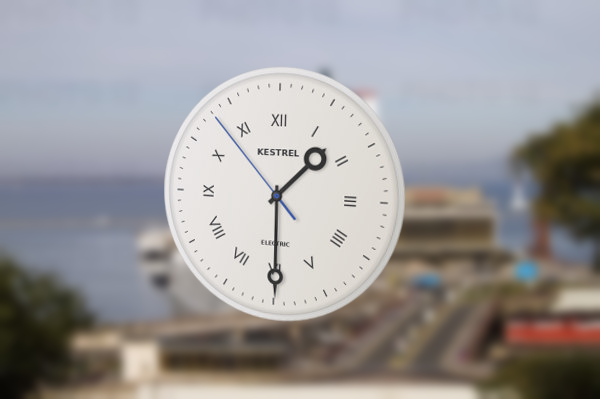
1:29:53
